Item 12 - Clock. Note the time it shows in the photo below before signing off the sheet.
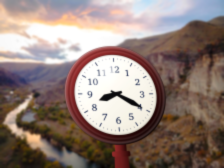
8:20
